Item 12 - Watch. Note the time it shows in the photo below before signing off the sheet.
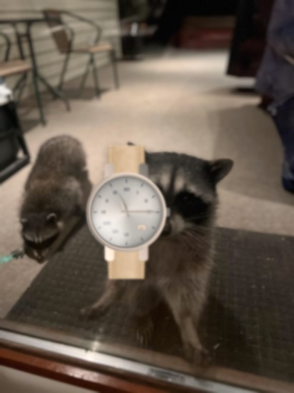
11:15
